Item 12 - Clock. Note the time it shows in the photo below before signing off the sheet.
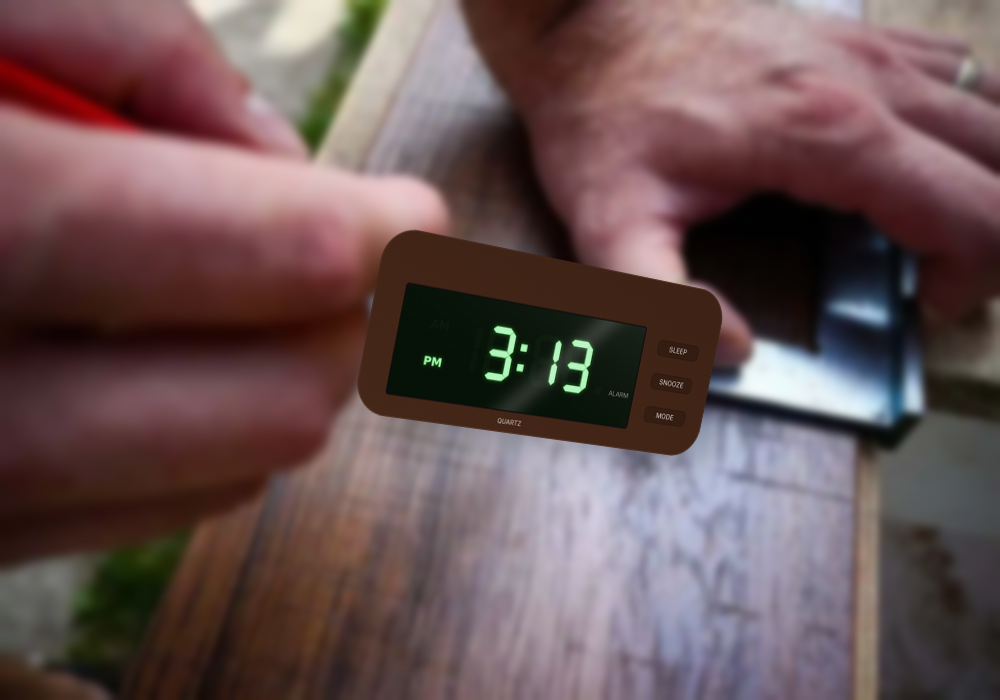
3:13
